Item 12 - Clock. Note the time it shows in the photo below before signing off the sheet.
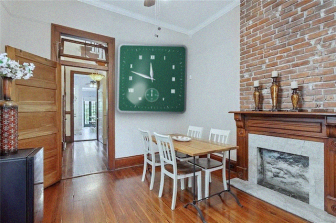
11:48
